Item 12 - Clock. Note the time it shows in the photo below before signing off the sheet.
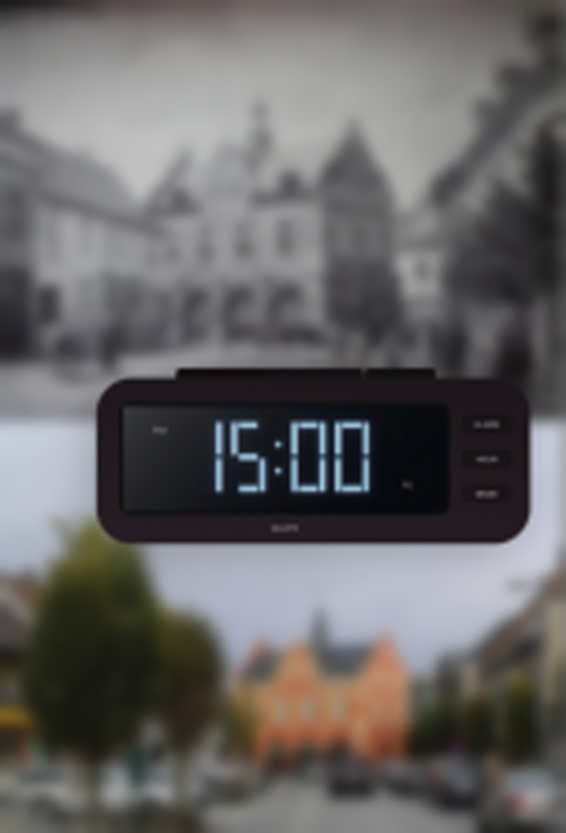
15:00
